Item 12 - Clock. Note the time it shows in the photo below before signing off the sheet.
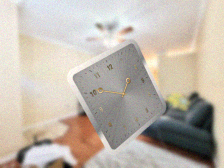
1:51
